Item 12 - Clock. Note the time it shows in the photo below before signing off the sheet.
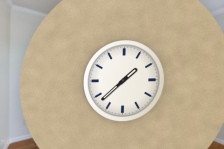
1:38
